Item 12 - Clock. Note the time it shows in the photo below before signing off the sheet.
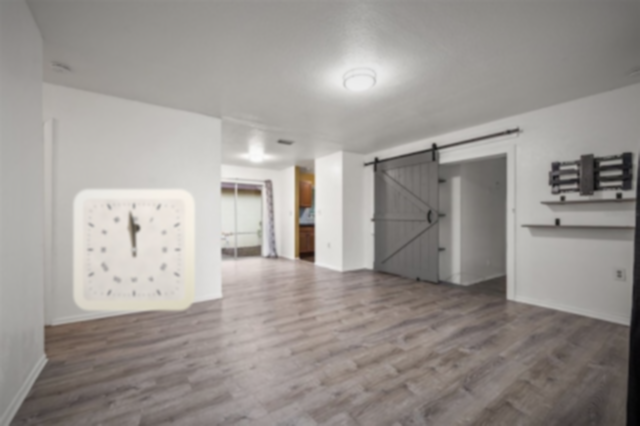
11:59
